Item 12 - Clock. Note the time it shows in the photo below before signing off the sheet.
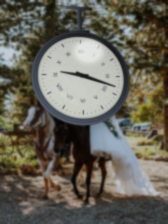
9:18
